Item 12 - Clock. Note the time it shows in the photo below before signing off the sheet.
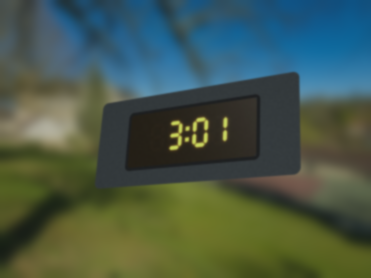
3:01
